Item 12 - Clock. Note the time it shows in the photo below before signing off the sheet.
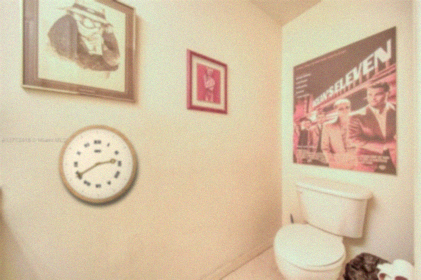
2:40
